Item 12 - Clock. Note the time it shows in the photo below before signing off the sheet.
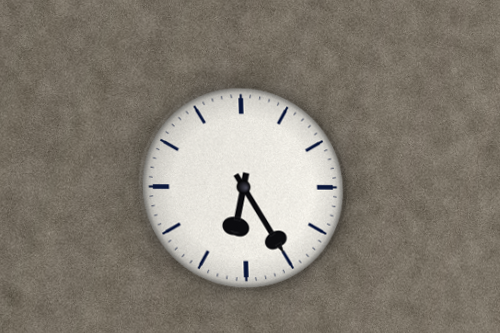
6:25
